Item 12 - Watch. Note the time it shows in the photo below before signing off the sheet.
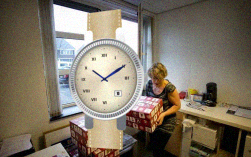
10:10
